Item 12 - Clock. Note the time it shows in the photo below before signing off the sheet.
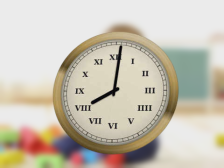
8:01
